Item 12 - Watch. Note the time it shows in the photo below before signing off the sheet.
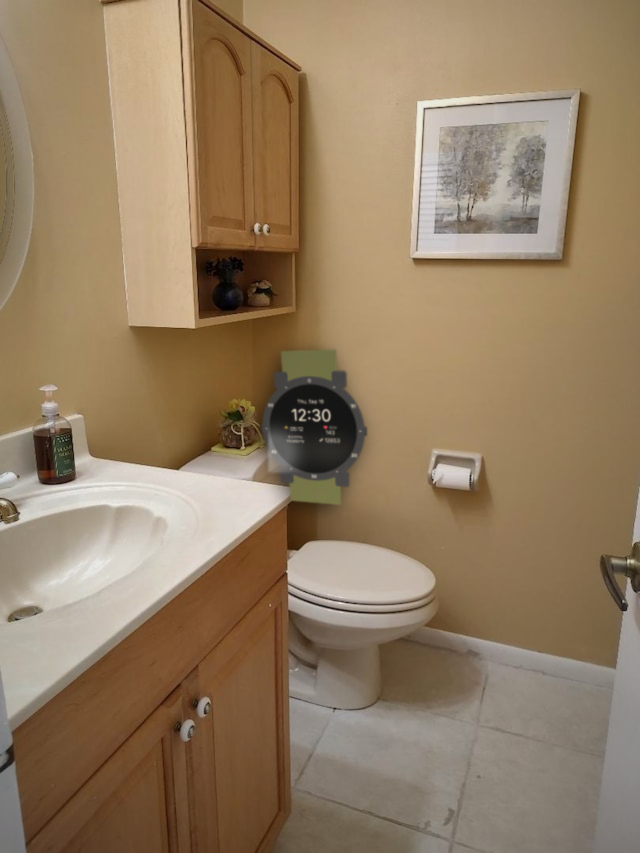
12:30
